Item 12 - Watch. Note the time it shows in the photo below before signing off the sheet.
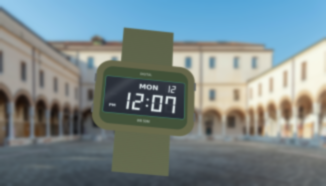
12:07
